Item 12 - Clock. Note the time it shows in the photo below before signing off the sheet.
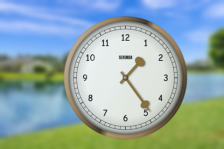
1:24
